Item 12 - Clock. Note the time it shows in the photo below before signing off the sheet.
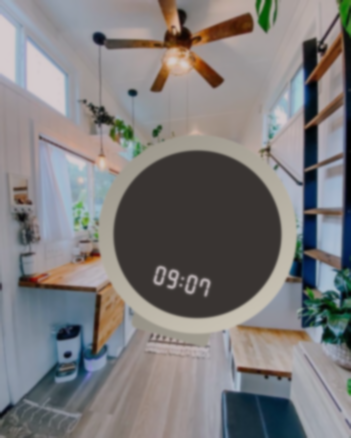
9:07
